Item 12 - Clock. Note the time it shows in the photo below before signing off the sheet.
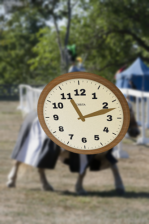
11:12
